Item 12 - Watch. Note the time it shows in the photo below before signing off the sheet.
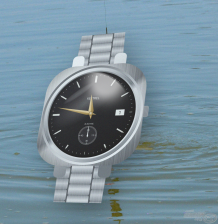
11:47
